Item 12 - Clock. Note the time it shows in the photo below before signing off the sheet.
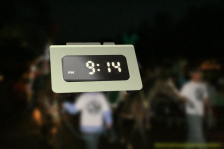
9:14
